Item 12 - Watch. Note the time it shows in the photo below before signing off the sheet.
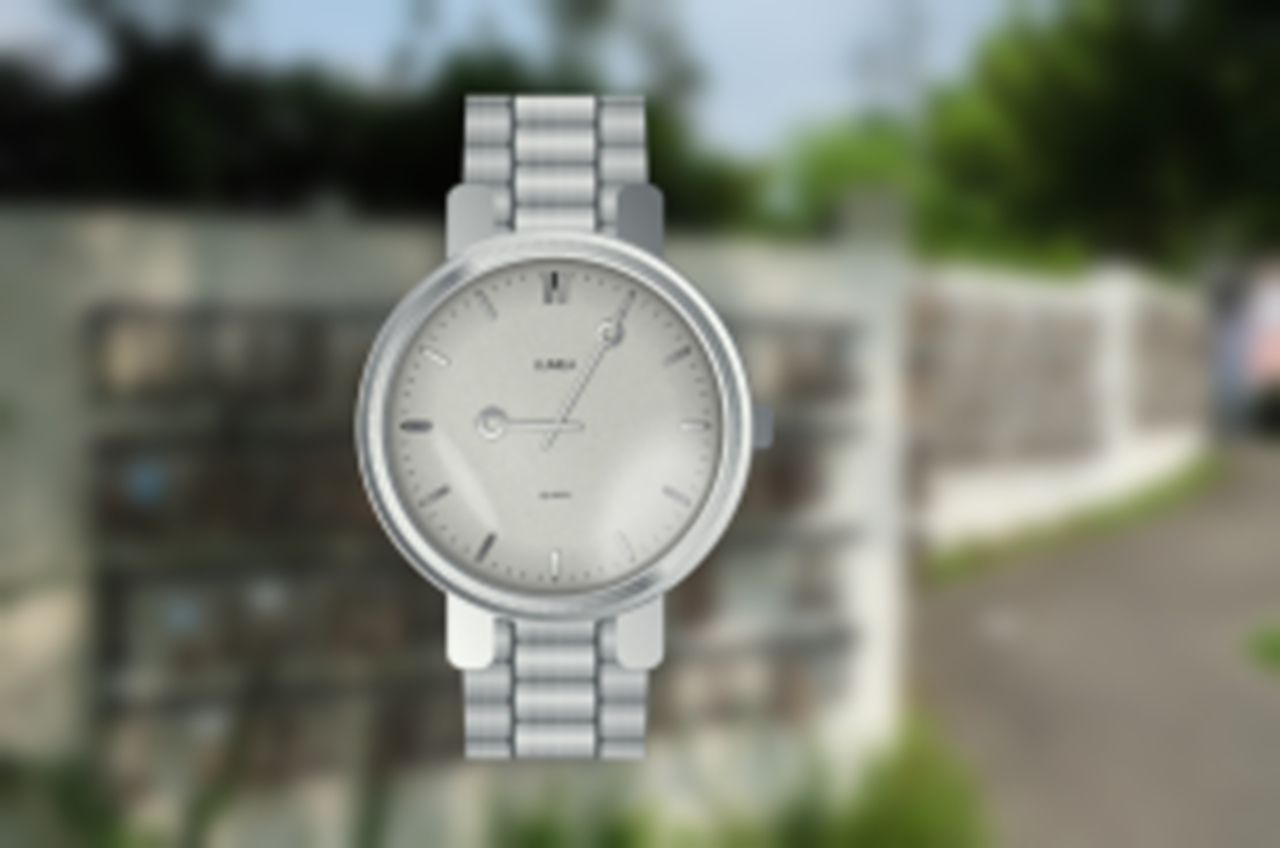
9:05
